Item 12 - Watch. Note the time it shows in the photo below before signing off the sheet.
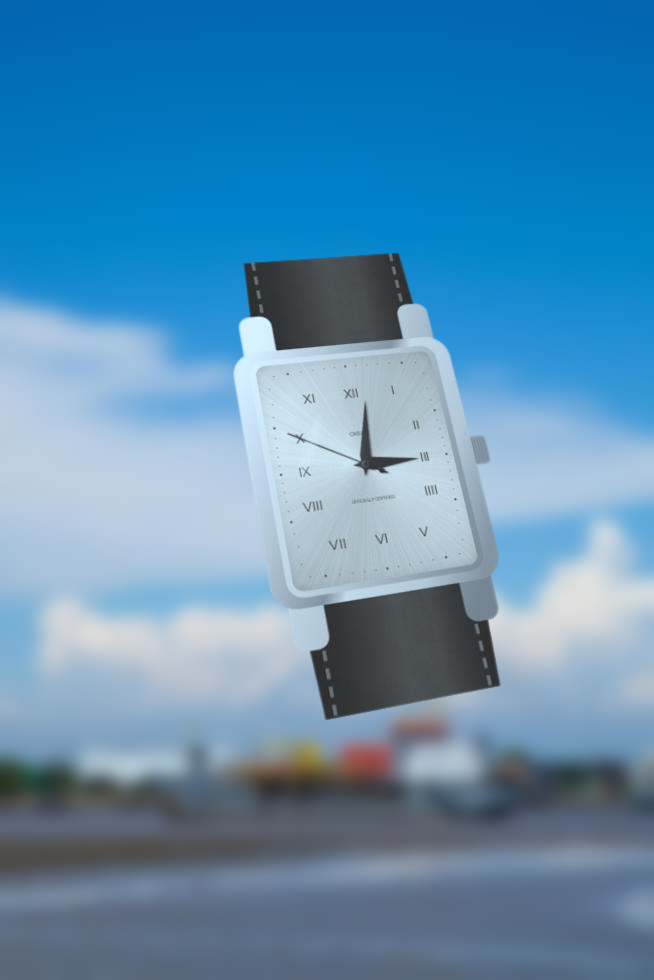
3:01:50
